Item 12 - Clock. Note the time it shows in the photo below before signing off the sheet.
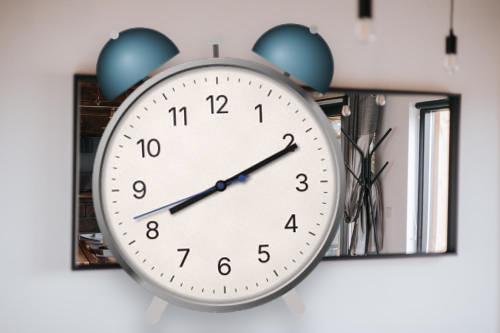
8:10:42
